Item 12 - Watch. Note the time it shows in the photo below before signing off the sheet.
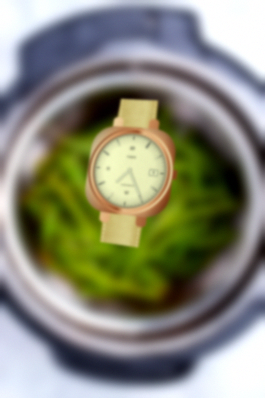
7:25
